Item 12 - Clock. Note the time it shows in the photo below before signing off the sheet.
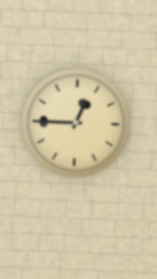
12:45
